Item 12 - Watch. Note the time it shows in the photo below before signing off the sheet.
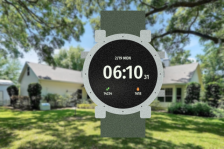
6:10
